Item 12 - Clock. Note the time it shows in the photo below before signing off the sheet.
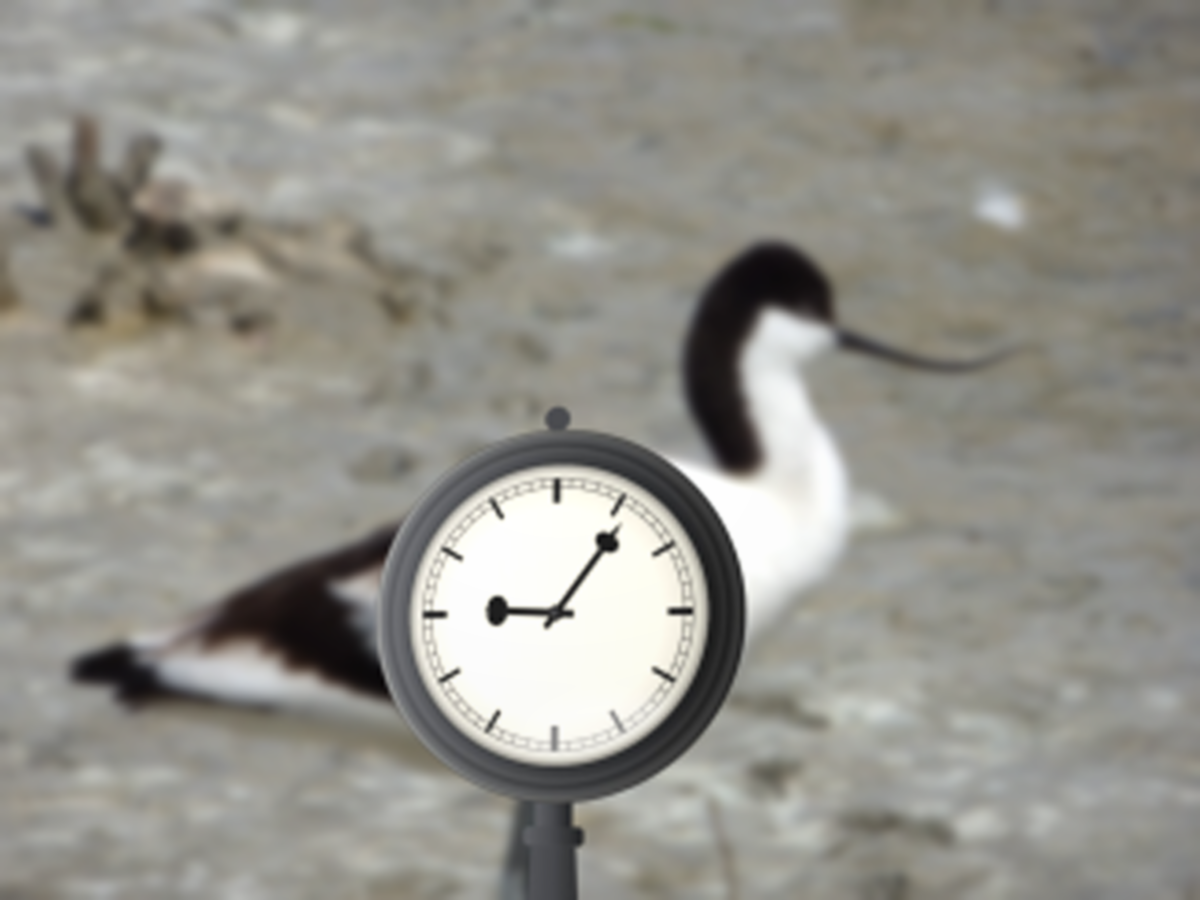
9:06
